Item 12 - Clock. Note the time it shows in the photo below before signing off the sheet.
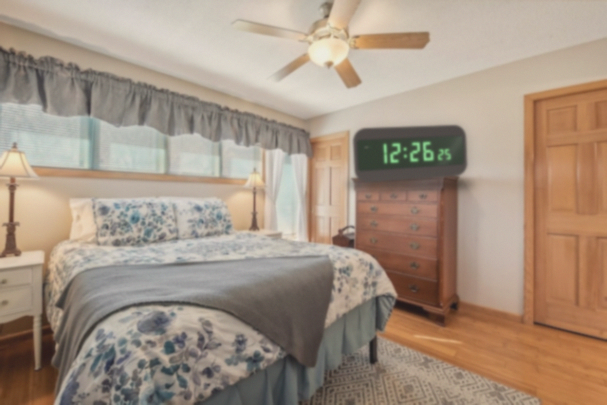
12:26
